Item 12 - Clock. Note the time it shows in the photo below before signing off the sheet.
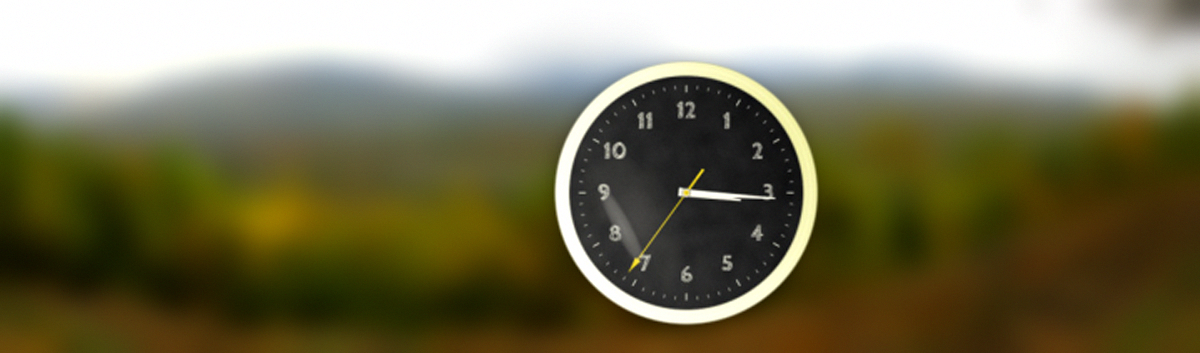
3:15:36
